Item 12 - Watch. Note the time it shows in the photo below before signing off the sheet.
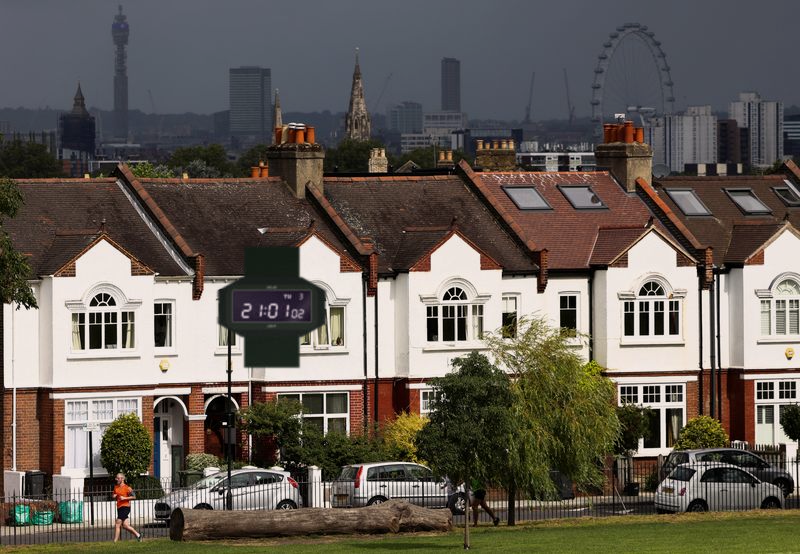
21:01
